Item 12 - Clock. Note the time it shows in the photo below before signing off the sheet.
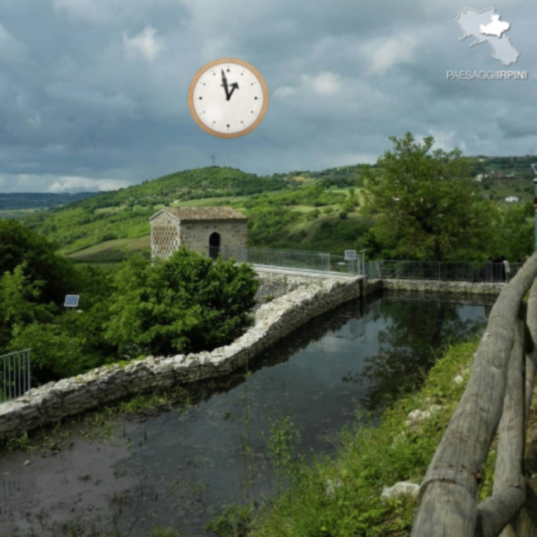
12:58
